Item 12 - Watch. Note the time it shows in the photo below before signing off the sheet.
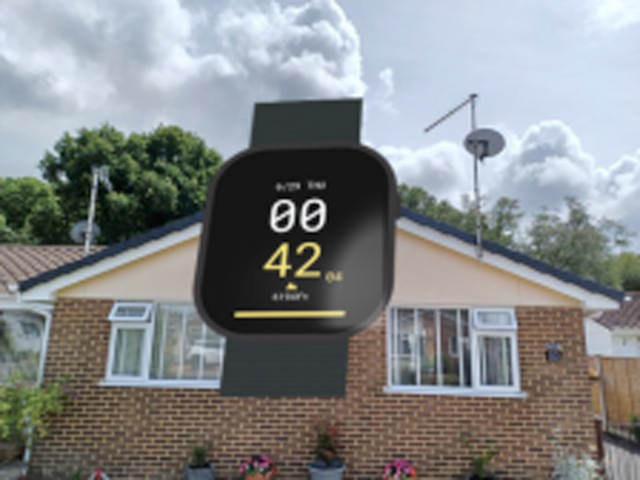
0:42
